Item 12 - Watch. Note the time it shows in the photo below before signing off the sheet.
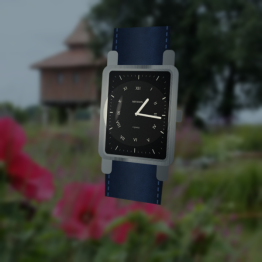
1:16
